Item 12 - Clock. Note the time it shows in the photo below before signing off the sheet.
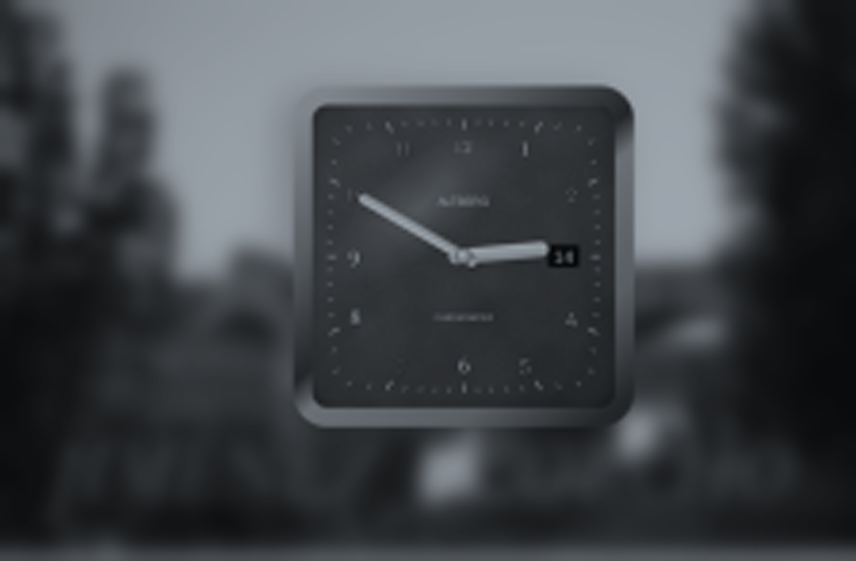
2:50
